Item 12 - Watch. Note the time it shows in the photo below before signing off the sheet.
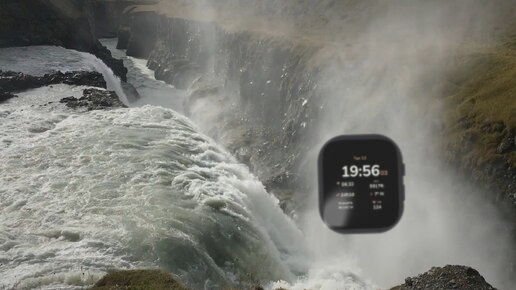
19:56
